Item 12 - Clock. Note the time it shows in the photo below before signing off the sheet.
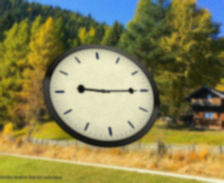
9:15
